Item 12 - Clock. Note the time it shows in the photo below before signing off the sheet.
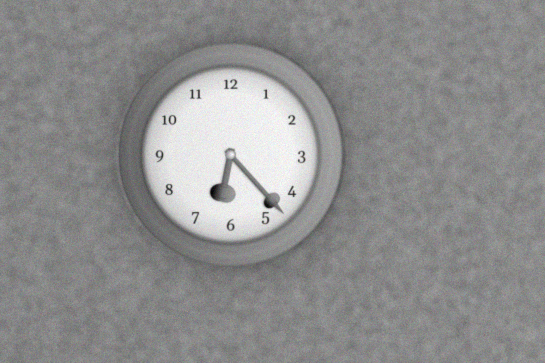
6:23
